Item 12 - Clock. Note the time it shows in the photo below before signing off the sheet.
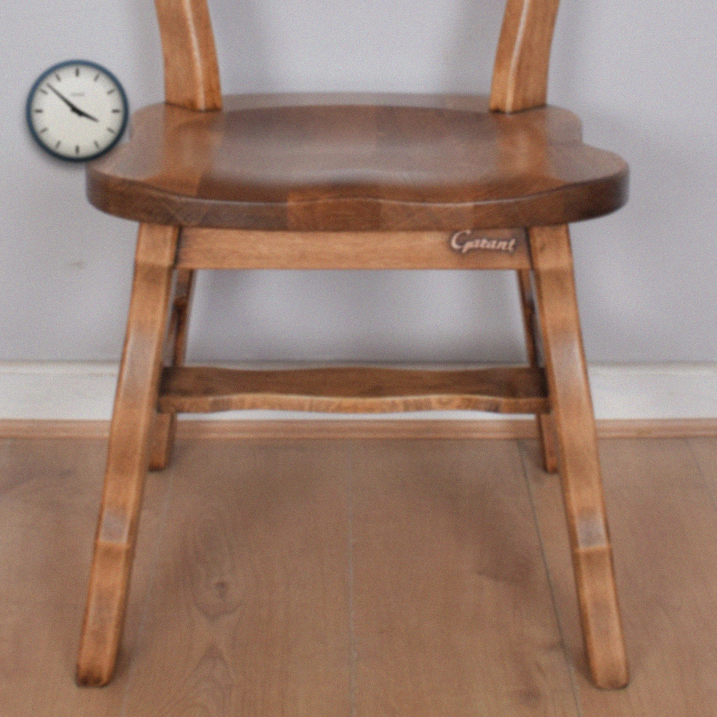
3:52
